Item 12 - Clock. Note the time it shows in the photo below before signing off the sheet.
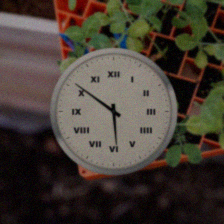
5:51
